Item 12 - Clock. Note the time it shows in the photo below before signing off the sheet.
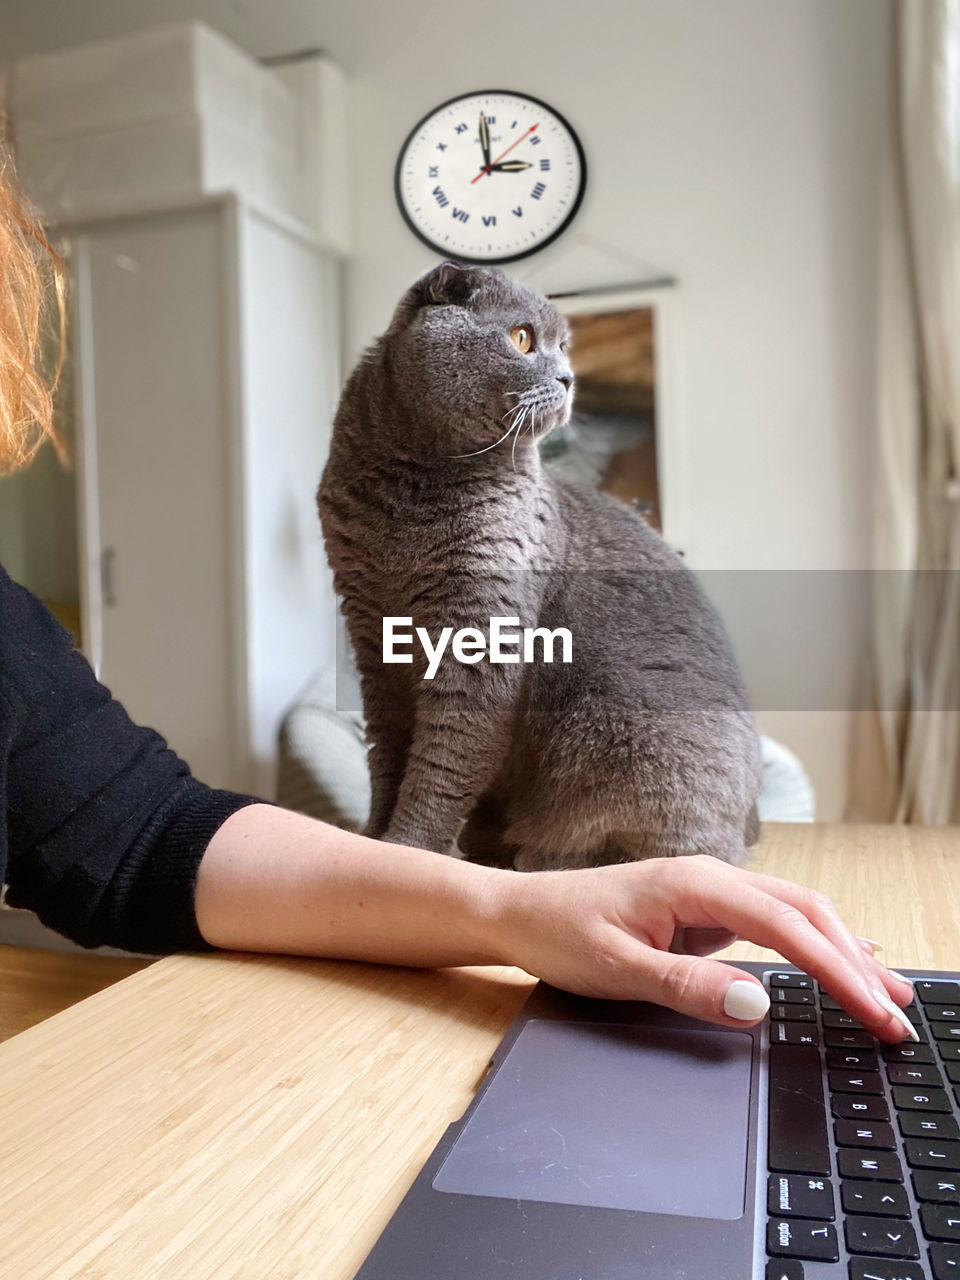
2:59:08
